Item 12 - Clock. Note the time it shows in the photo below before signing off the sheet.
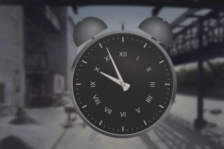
9:56
